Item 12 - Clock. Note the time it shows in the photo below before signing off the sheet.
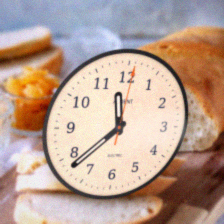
11:38:01
